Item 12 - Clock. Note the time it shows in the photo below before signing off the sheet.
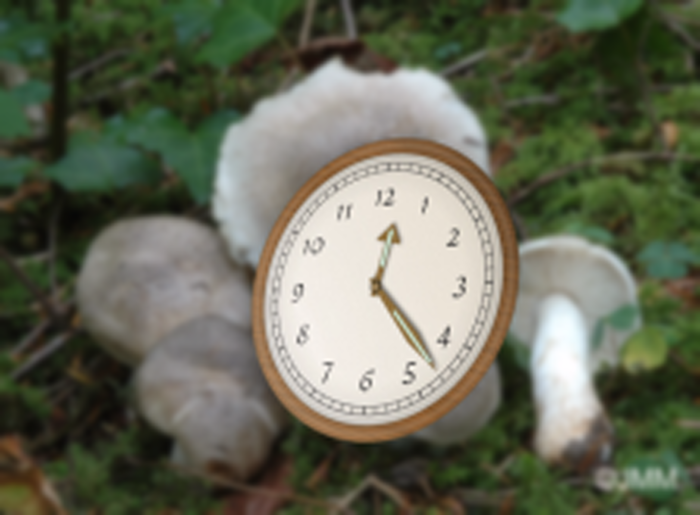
12:23
